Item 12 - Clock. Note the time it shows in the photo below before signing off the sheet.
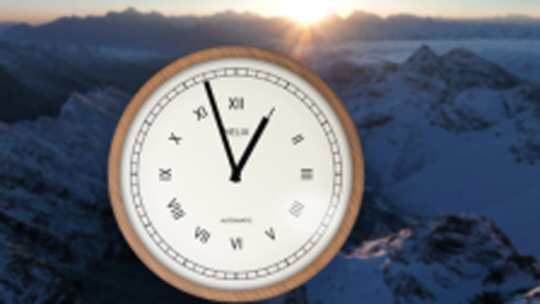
12:57
